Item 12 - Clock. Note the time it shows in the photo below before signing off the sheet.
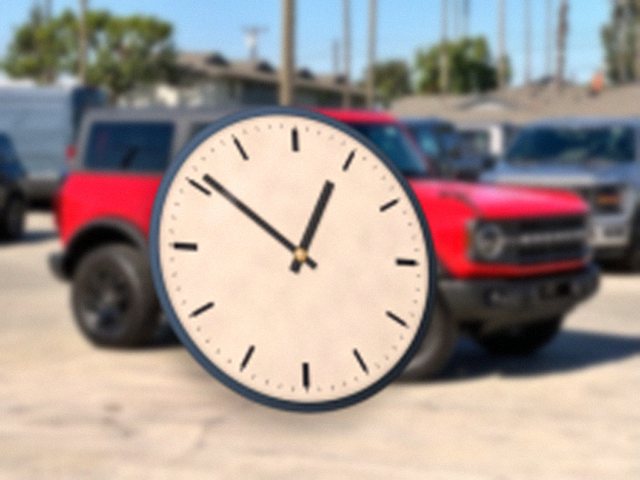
12:51
